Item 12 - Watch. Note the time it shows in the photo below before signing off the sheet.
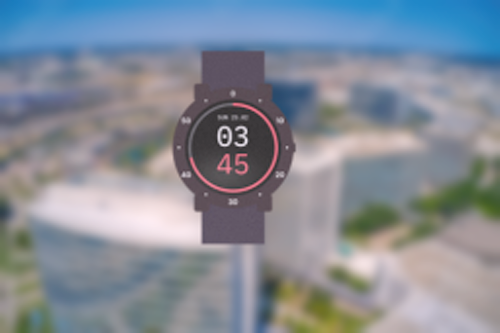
3:45
